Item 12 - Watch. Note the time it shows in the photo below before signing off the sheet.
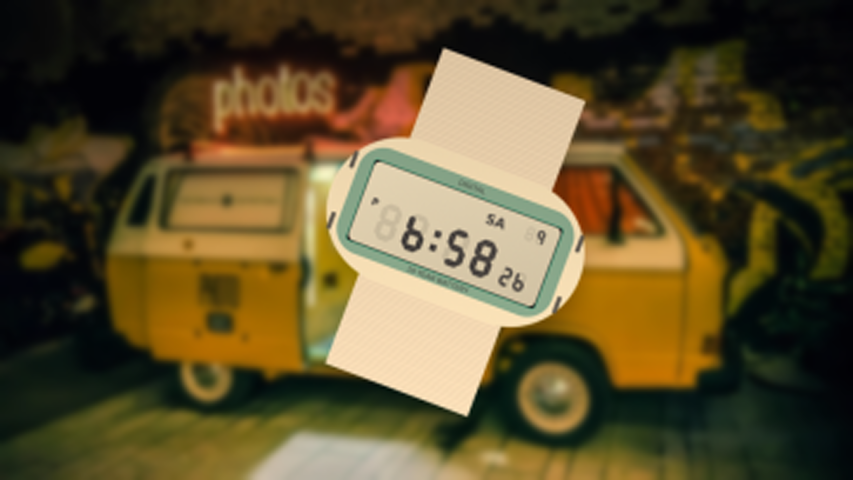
6:58:26
